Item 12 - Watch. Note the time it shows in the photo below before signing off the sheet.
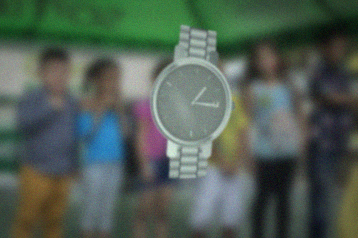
1:15
